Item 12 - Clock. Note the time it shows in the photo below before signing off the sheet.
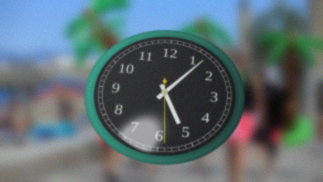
5:06:29
